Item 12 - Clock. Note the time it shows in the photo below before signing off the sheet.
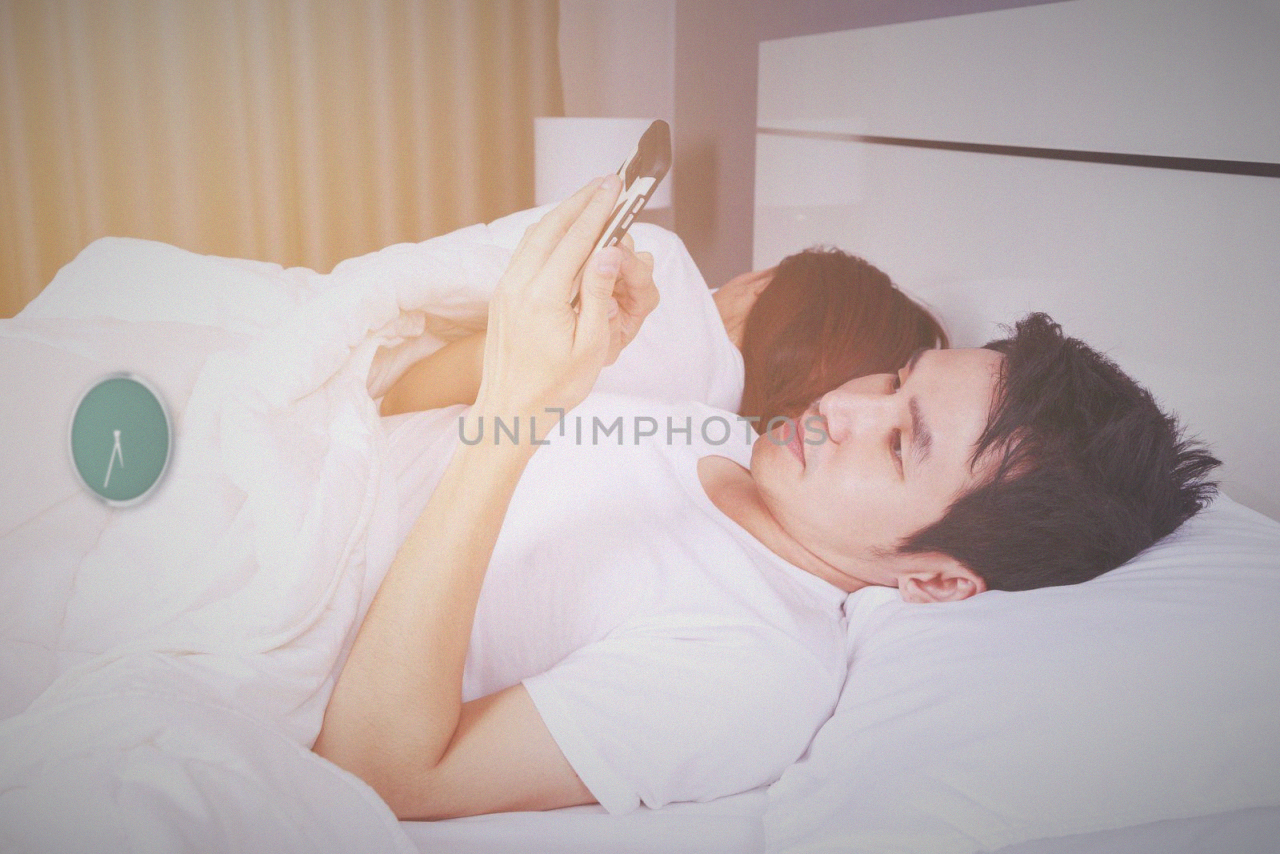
5:33
